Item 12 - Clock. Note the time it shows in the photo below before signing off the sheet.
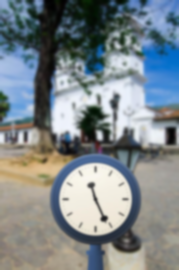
11:26
